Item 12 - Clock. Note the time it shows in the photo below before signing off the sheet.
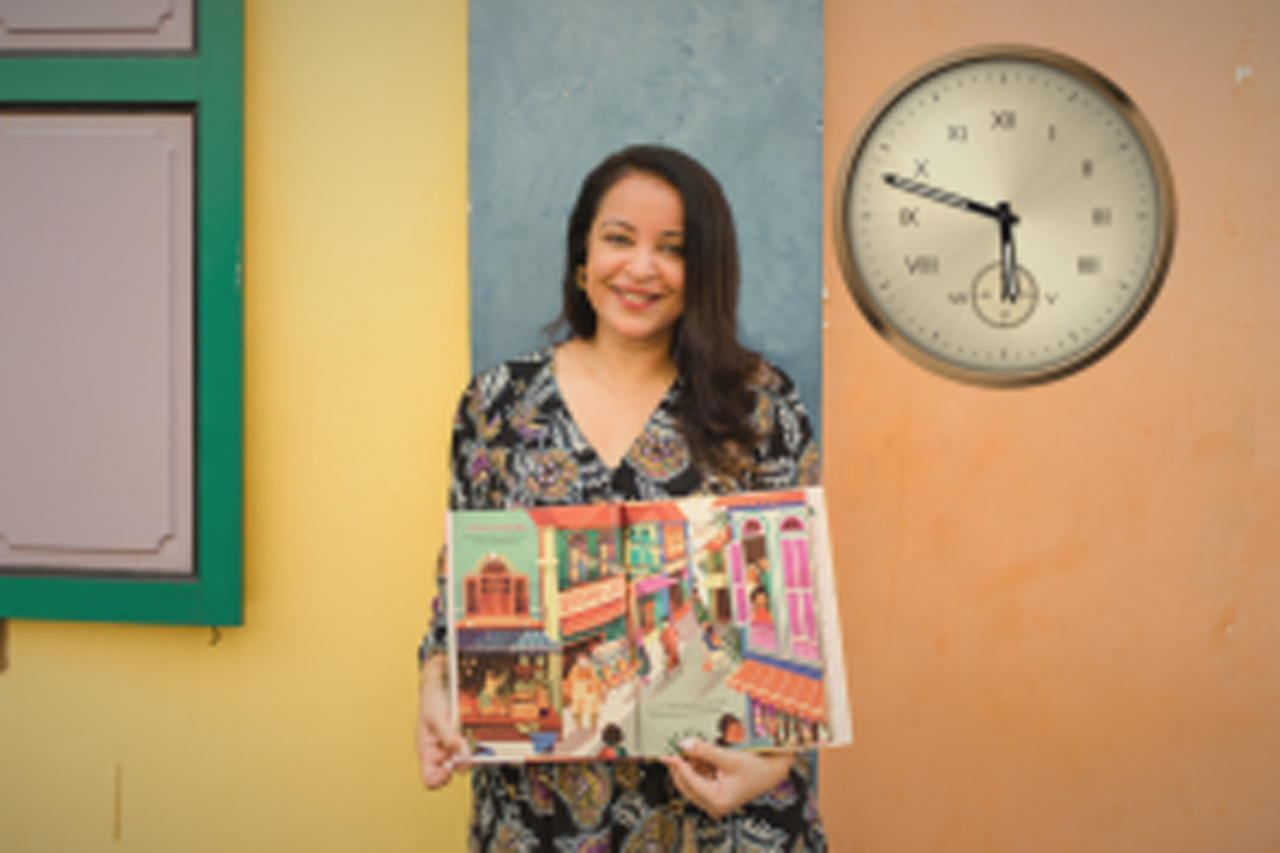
5:48
